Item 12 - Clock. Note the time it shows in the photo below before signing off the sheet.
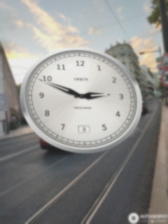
2:49
